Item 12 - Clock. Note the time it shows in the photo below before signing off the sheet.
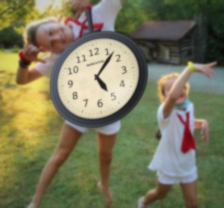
5:07
